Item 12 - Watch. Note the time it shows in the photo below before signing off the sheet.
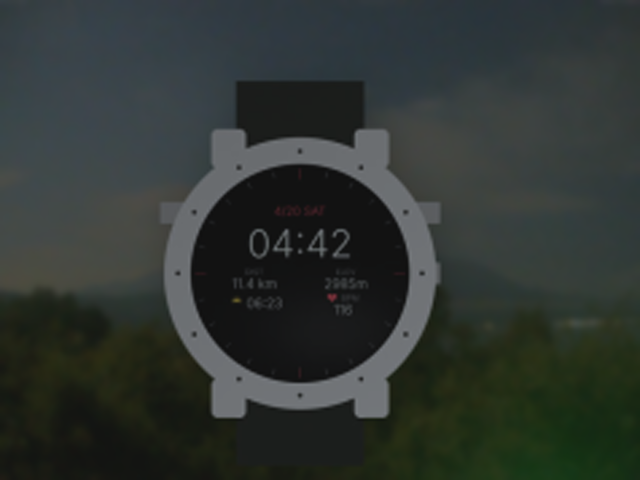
4:42
